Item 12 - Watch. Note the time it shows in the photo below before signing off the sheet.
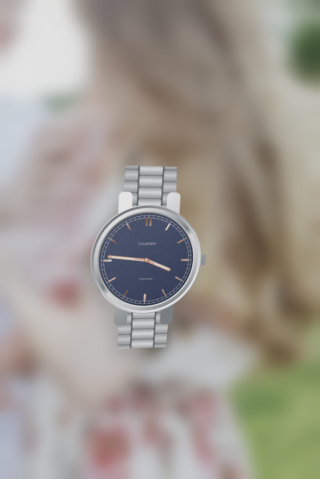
3:46
